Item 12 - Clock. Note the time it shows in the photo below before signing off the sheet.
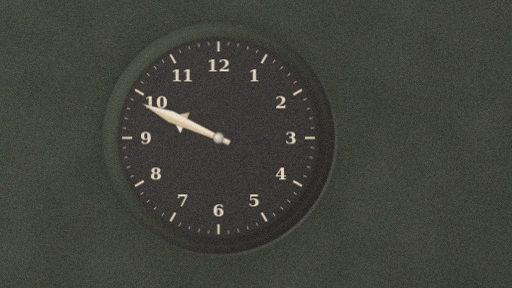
9:49
